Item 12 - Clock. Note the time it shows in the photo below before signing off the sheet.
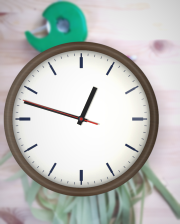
12:47:48
